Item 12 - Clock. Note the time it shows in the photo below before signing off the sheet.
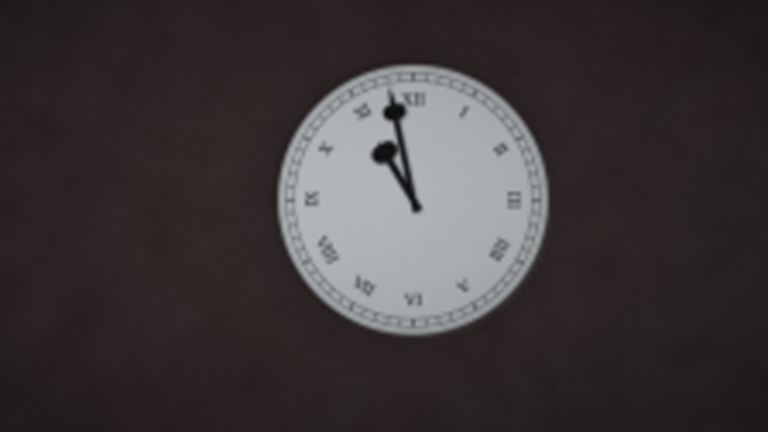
10:58
